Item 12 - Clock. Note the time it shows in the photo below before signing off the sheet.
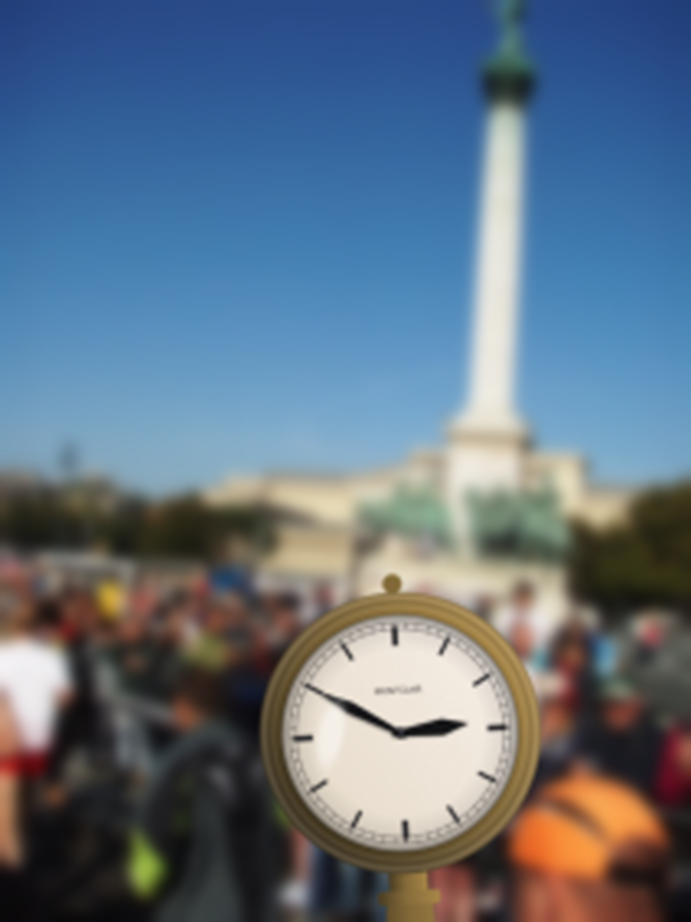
2:50
